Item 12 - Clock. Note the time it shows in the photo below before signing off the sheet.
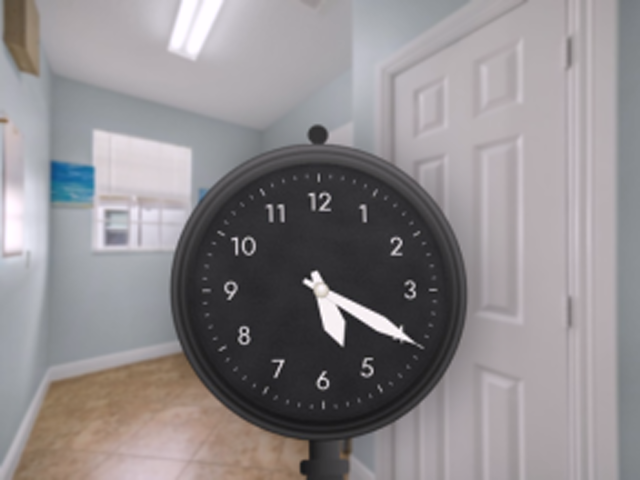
5:20
